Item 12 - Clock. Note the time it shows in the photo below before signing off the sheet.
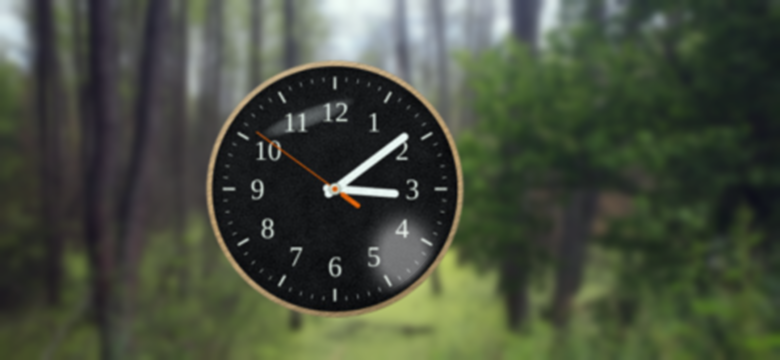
3:08:51
